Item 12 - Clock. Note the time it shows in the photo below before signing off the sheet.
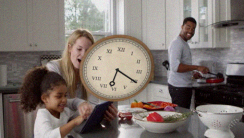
6:20
